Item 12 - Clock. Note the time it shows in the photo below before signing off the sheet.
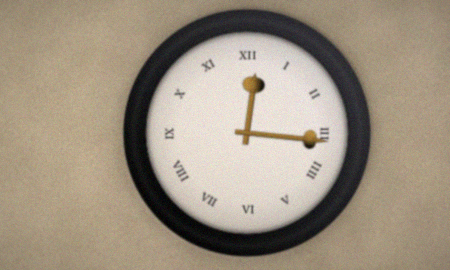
12:16
